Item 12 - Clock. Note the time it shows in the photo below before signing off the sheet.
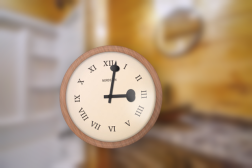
3:02
